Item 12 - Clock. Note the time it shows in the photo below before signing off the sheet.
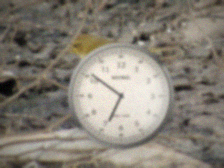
6:51
